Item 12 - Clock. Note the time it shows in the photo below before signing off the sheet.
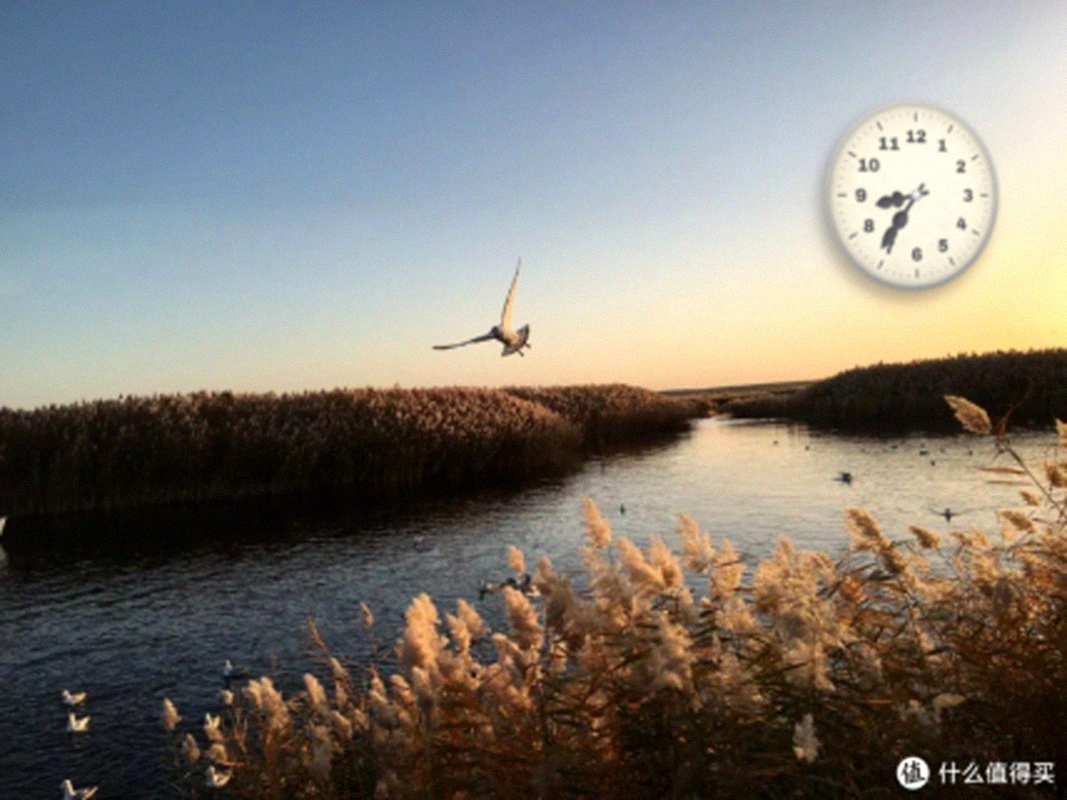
8:36
